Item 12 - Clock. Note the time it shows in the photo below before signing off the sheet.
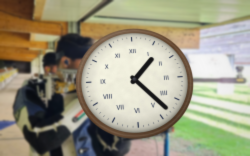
1:23
